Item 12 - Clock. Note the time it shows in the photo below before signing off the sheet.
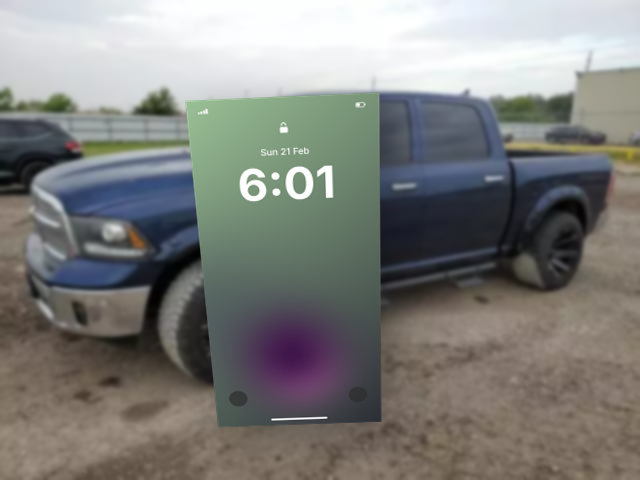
6:01
